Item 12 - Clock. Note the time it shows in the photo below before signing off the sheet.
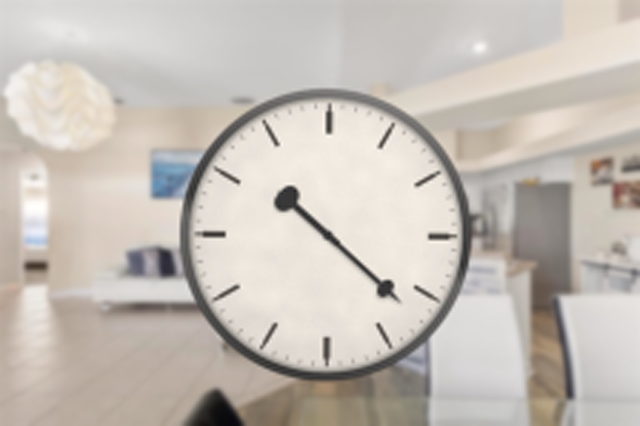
10:22
